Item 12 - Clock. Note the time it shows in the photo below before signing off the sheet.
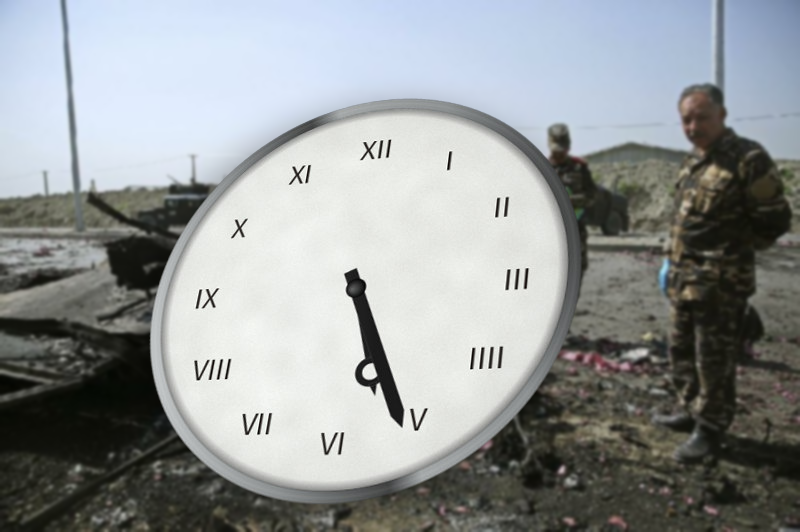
5:26
